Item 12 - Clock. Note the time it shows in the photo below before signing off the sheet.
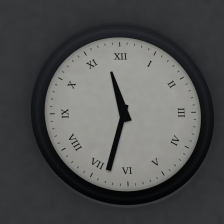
11:33
